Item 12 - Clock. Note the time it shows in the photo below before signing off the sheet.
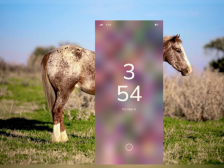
3:54
